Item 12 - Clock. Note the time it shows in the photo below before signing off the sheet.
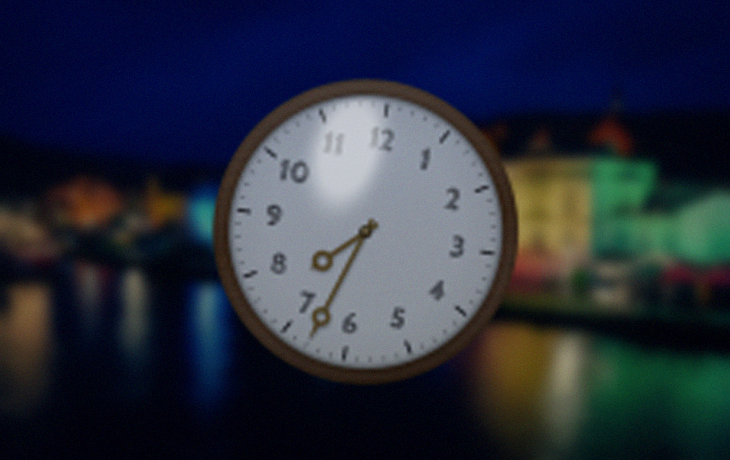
7:33
